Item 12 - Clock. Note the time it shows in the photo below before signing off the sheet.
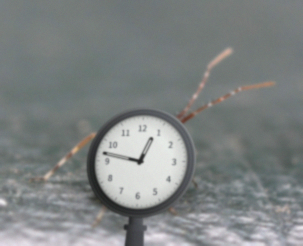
12:47
